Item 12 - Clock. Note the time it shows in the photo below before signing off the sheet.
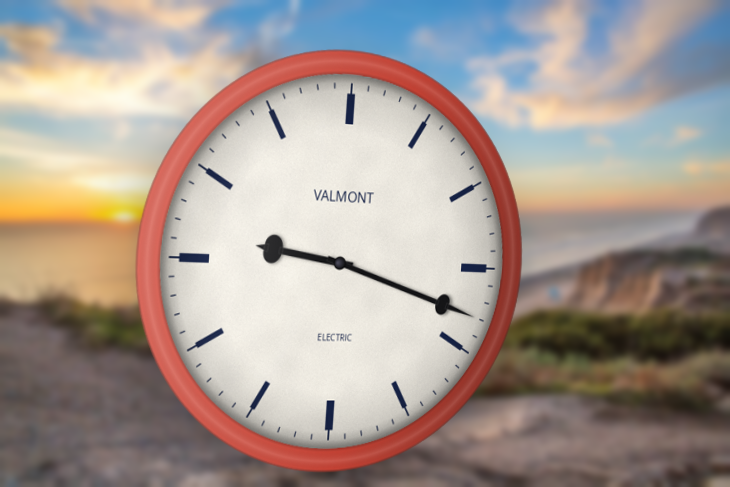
9:18
